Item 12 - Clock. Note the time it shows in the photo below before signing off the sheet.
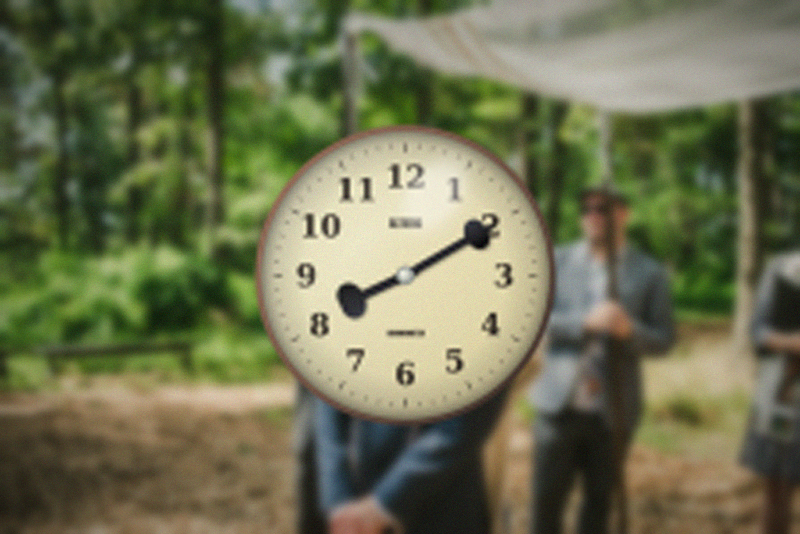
8:10
